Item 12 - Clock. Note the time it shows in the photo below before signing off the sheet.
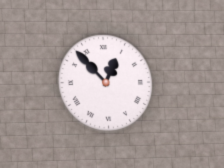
12:53
